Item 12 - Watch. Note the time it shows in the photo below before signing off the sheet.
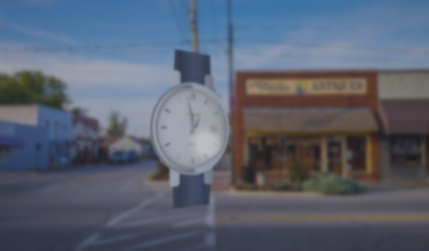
12:58
